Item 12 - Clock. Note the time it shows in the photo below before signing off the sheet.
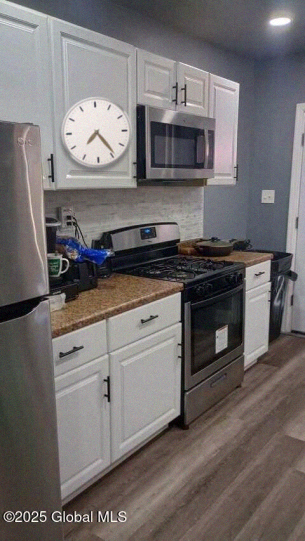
7:24
